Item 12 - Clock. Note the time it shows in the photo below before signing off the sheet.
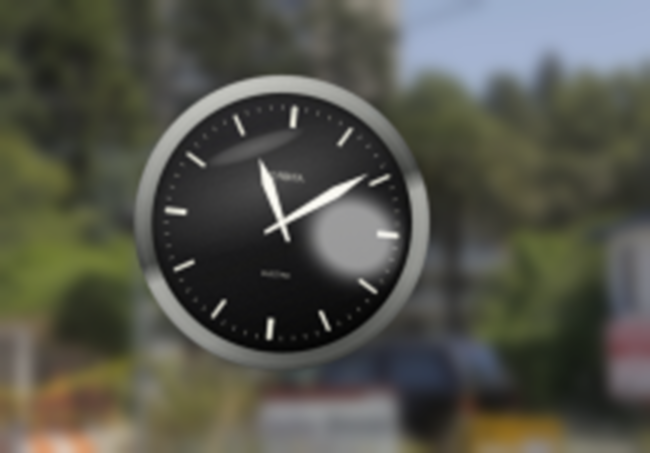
11:09
